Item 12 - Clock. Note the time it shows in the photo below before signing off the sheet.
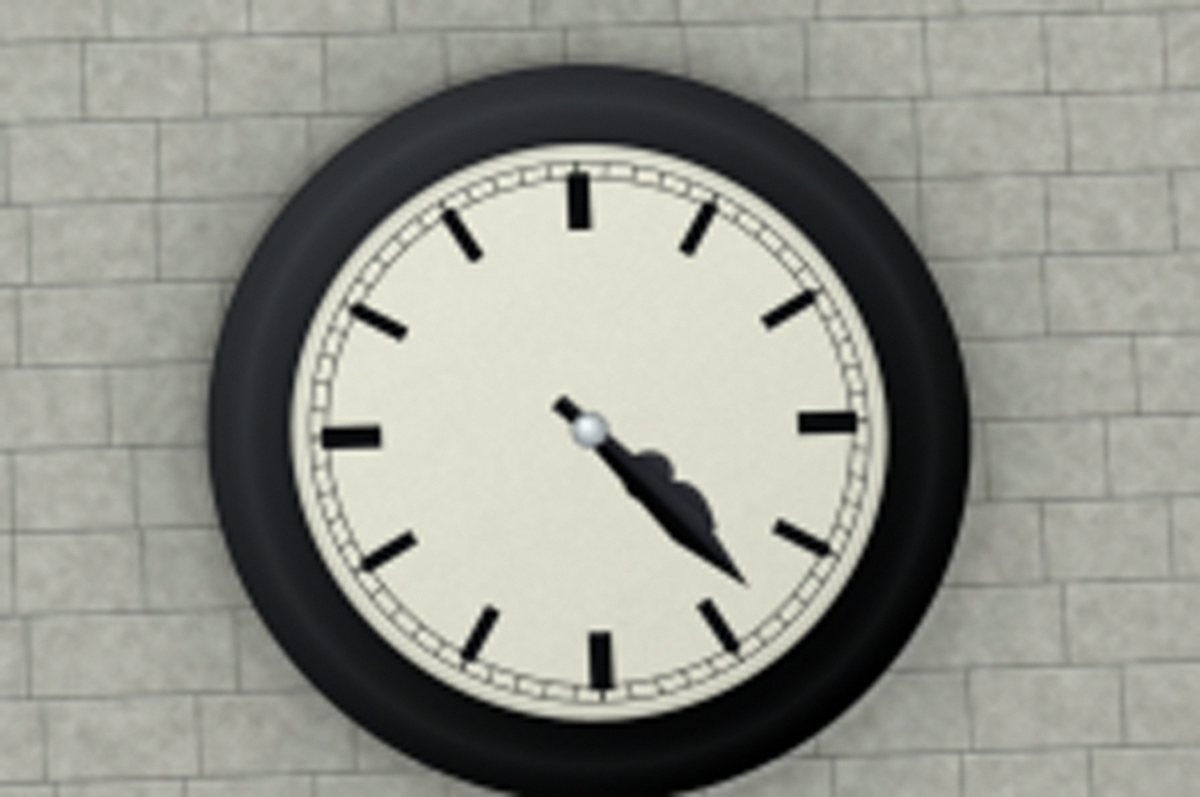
4:23
